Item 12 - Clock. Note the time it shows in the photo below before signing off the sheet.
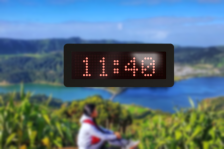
11:40
